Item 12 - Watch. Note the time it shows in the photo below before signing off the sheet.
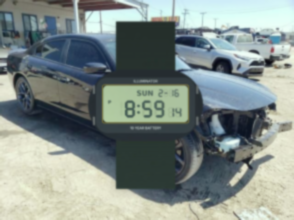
8:59:14
